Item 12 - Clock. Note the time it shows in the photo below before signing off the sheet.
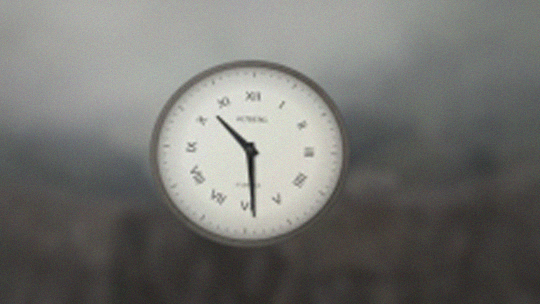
10:29
